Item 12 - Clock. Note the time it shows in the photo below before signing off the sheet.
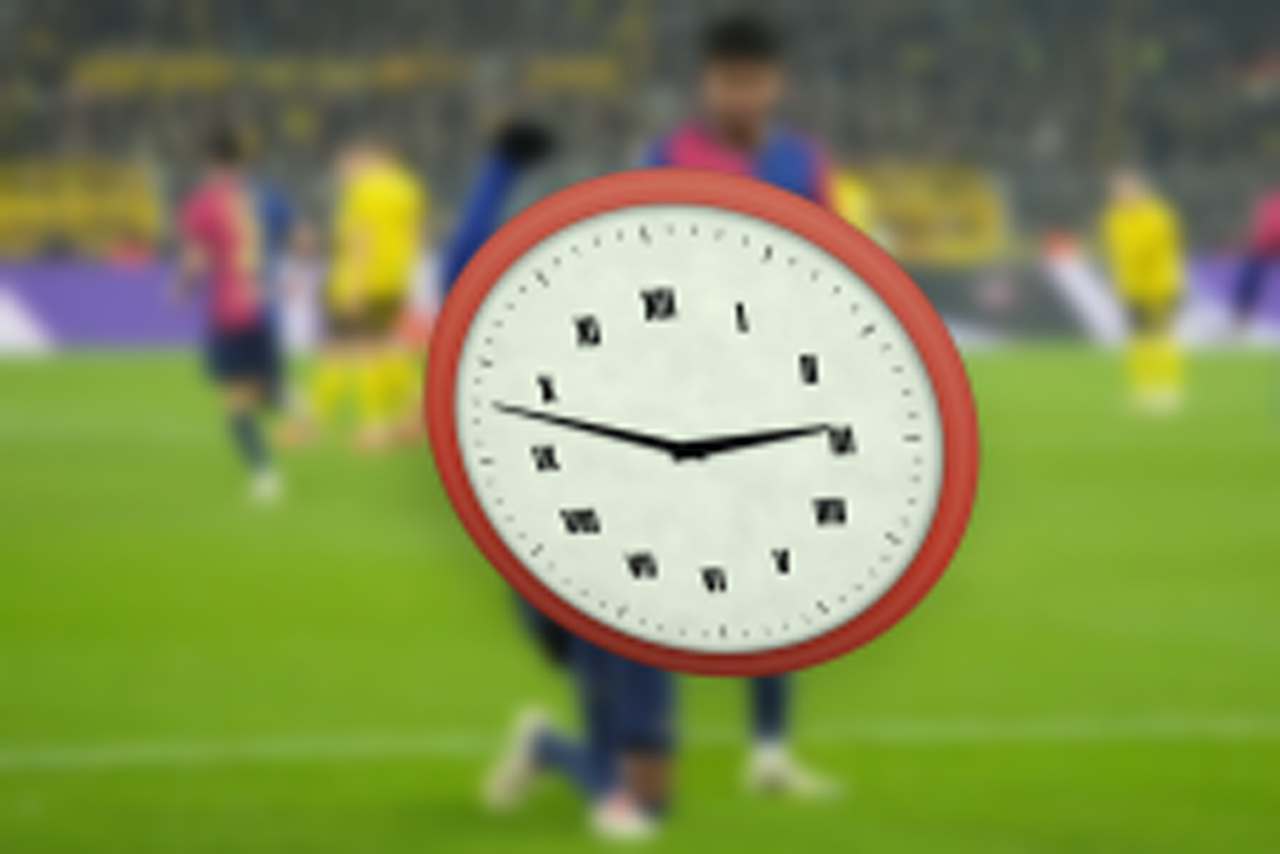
2:48
